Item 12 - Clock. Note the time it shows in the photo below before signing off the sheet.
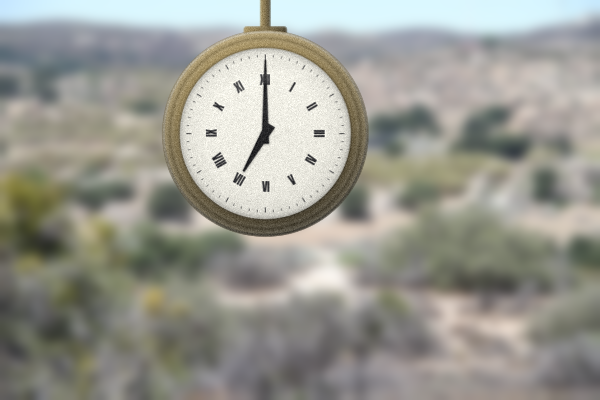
7:00
